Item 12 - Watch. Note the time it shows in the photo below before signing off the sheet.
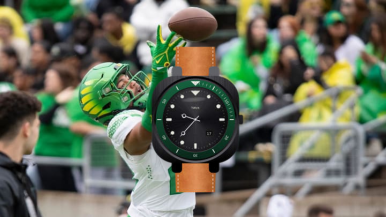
9:37
